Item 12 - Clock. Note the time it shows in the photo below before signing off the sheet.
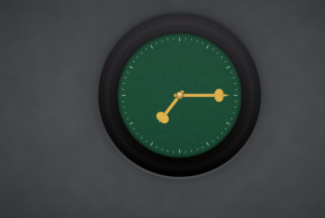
7:15
